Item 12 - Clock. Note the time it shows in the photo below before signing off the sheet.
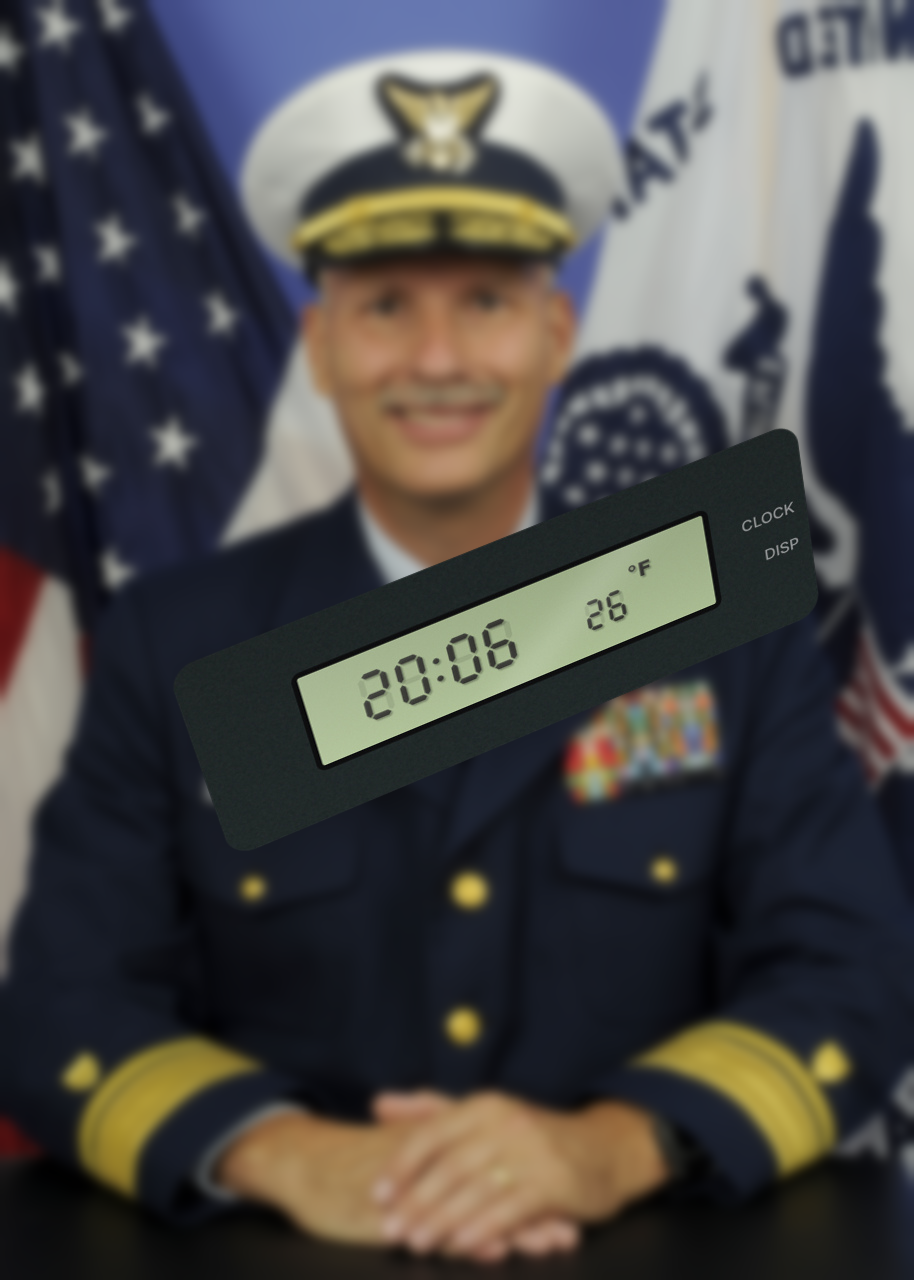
20:06
